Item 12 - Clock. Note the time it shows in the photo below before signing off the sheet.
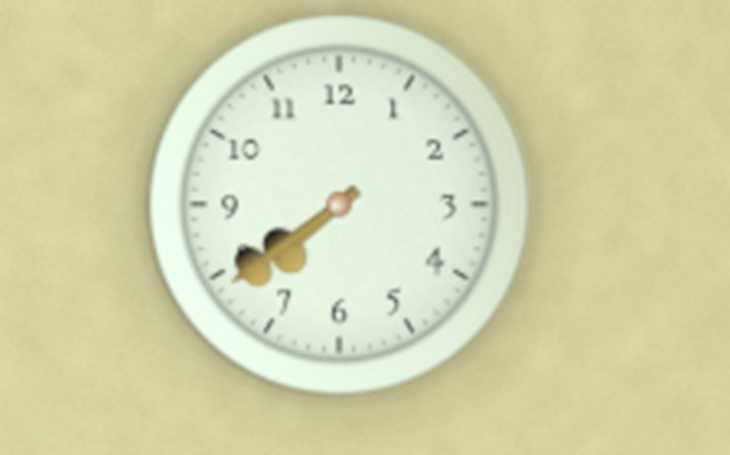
7:39
